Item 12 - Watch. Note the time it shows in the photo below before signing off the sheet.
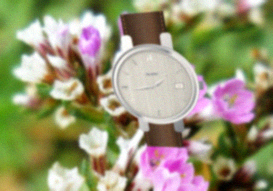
1:44
